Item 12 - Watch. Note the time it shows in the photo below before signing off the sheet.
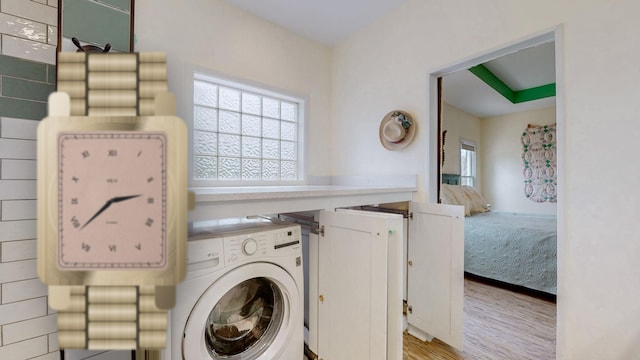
2:38
